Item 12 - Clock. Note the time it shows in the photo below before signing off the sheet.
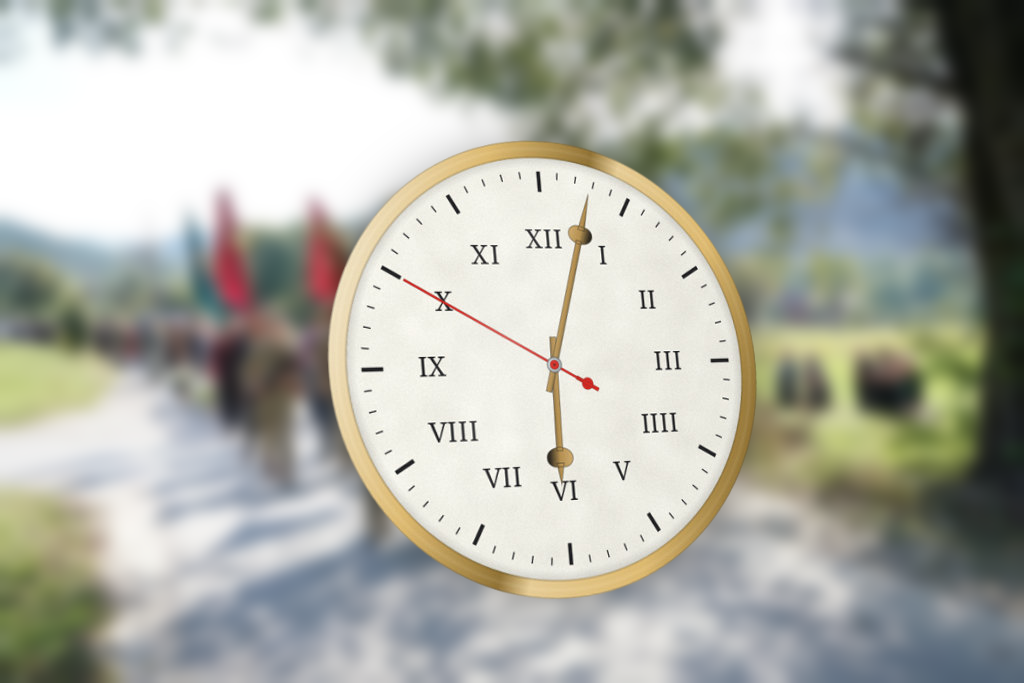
6:02:50
